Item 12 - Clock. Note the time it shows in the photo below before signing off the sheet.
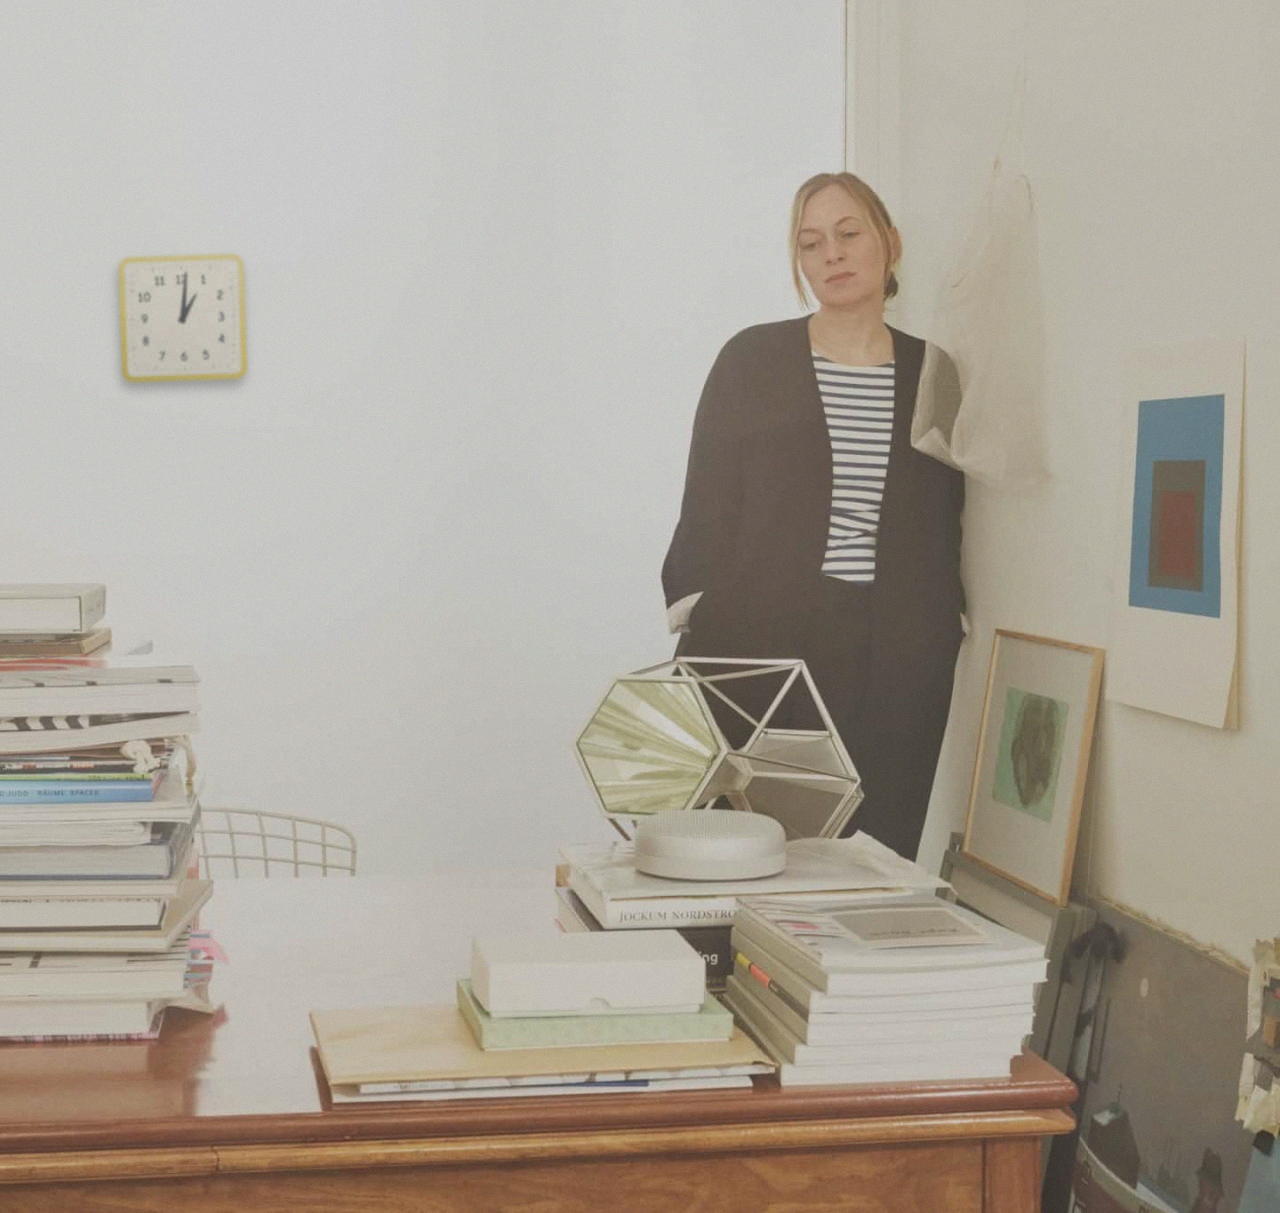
1:01
